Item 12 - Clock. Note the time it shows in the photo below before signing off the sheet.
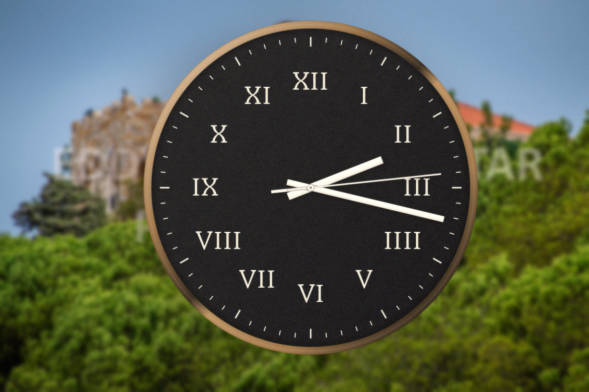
2:17:14
